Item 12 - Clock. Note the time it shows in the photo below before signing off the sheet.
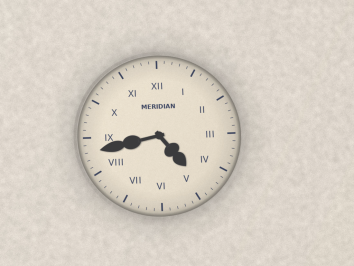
4:43
